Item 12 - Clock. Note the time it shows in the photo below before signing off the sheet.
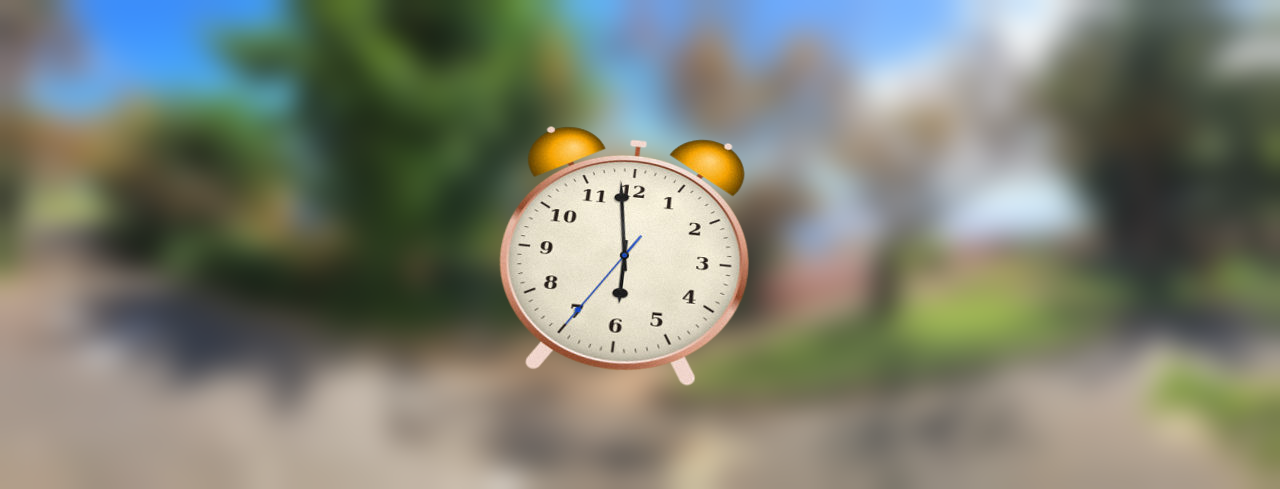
5:58:35
